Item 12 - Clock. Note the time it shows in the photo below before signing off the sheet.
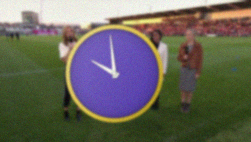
9:59
